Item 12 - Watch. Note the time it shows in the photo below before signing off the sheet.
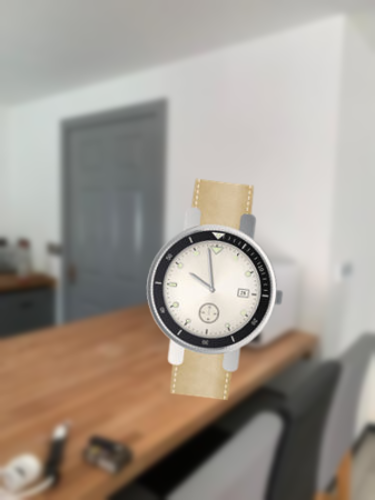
9:58
